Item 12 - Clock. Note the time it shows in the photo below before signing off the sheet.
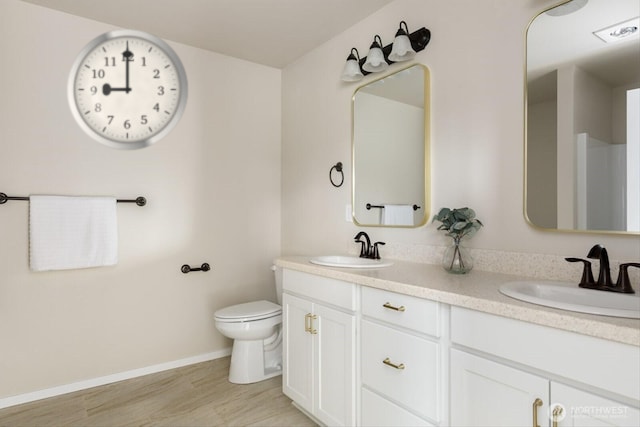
9:00
